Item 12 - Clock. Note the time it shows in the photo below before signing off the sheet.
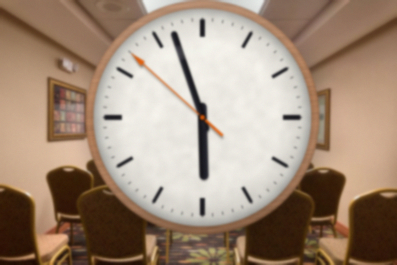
5:56:52
